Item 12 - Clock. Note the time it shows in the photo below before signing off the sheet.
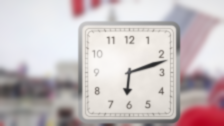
6:12
